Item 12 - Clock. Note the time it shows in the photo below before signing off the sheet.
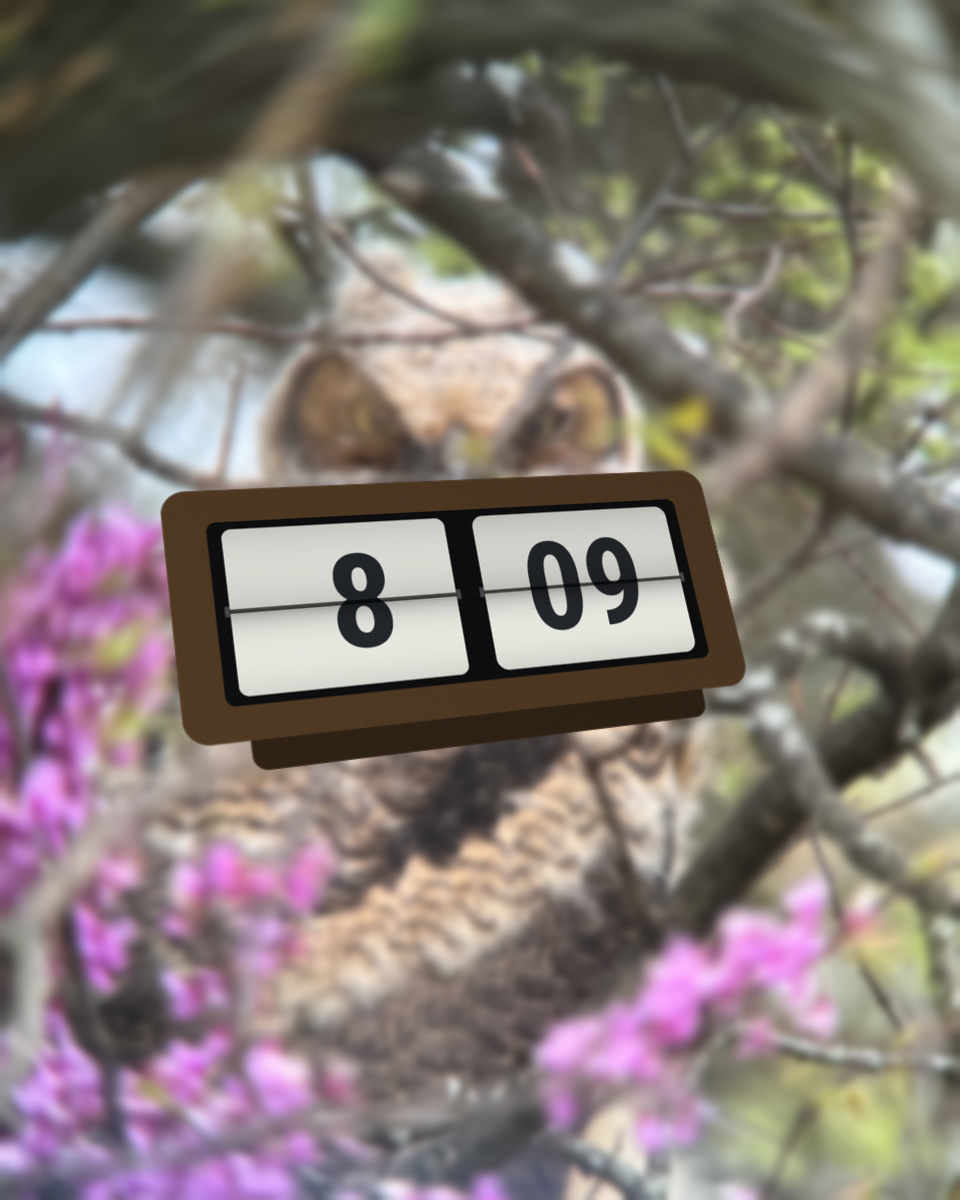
8:09
